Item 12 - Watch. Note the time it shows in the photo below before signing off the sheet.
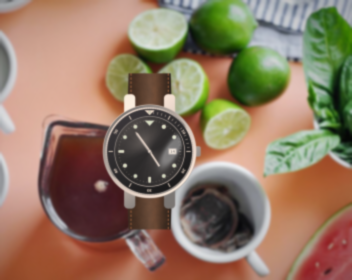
4:54
